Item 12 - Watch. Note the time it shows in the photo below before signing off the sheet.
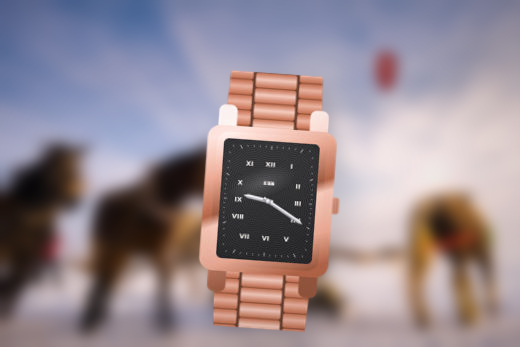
9:20
